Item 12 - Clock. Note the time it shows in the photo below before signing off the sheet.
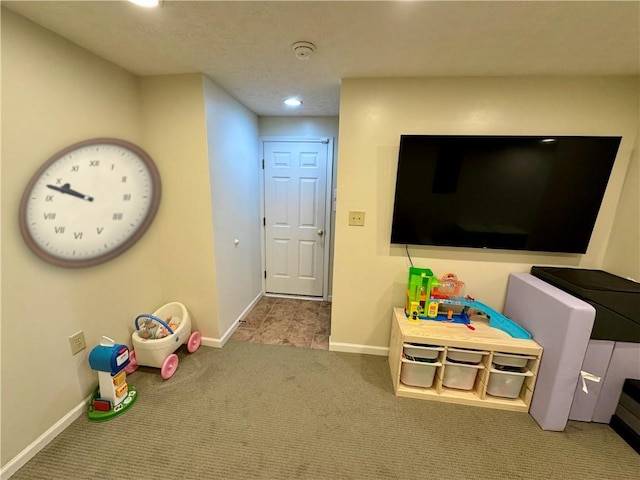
9:48
